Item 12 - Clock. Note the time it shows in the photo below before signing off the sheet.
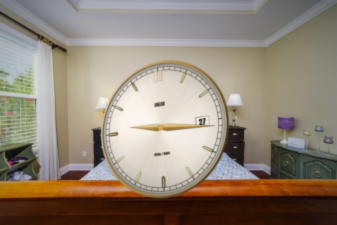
9:16
